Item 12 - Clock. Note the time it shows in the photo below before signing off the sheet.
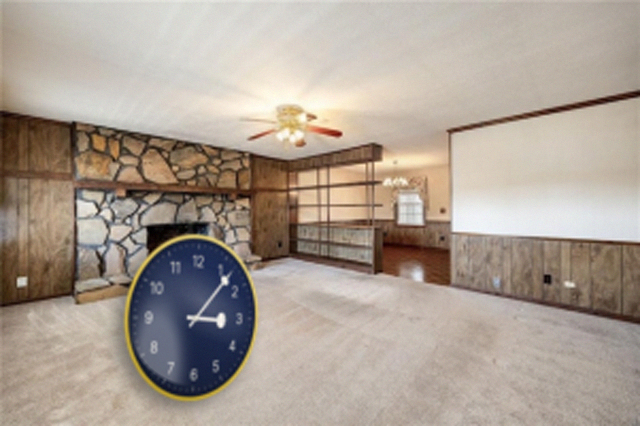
3:07
